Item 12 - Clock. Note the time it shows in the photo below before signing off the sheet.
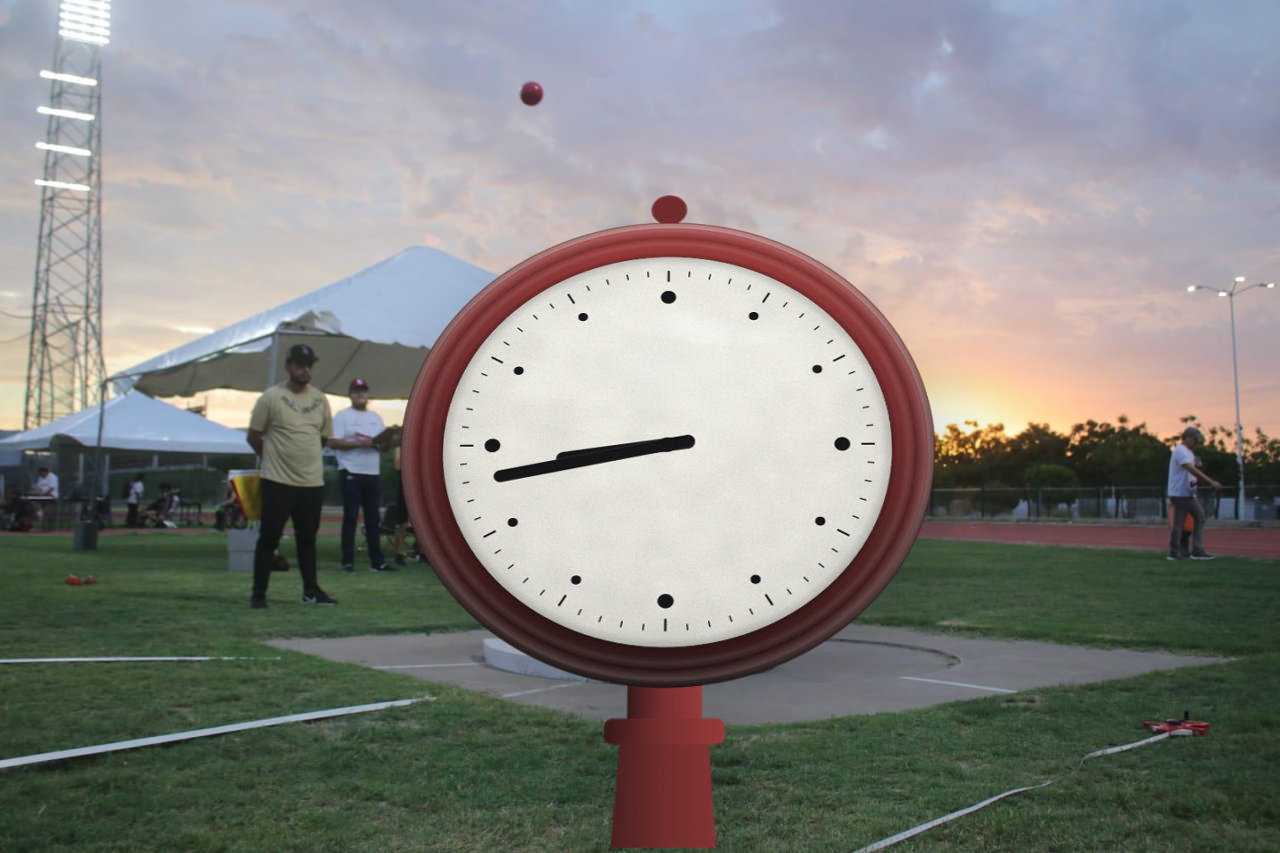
8:43
